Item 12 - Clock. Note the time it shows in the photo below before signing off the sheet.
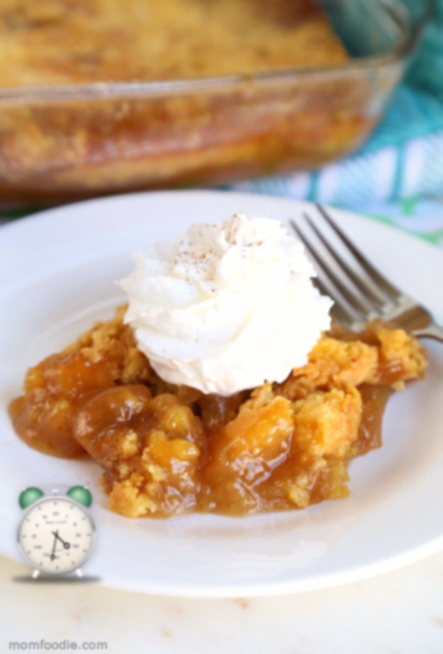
4:32
